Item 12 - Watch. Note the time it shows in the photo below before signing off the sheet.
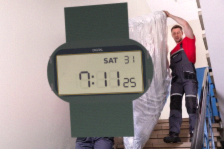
7:11:25
